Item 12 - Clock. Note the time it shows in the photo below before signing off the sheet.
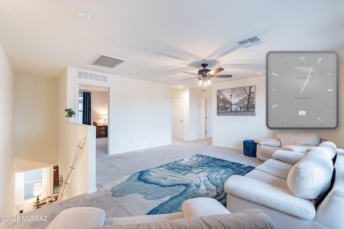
1:04
